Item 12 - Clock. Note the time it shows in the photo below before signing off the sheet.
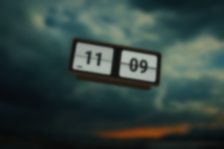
11:09
